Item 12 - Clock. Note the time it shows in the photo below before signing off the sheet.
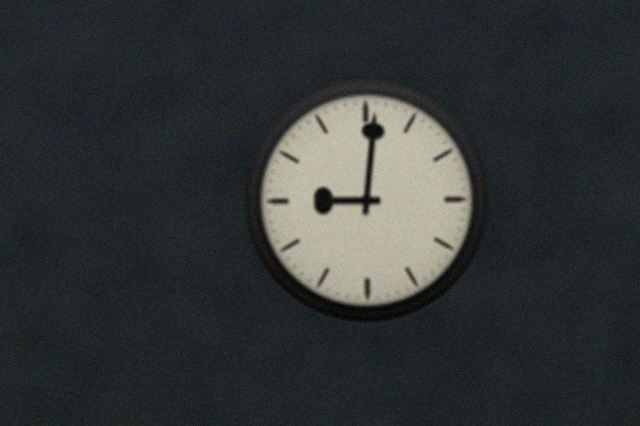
9:01
